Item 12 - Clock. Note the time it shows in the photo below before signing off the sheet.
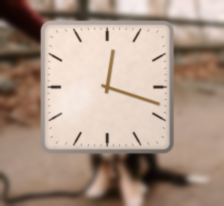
12:18
